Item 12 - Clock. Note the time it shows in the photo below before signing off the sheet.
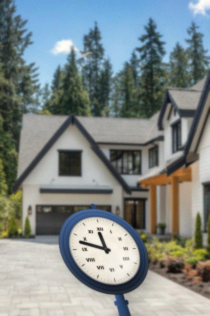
11:48
